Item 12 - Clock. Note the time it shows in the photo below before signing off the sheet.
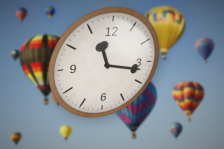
11:17
